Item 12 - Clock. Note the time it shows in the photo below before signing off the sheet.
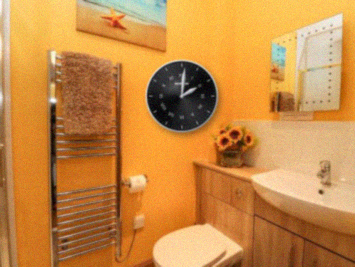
2:01
